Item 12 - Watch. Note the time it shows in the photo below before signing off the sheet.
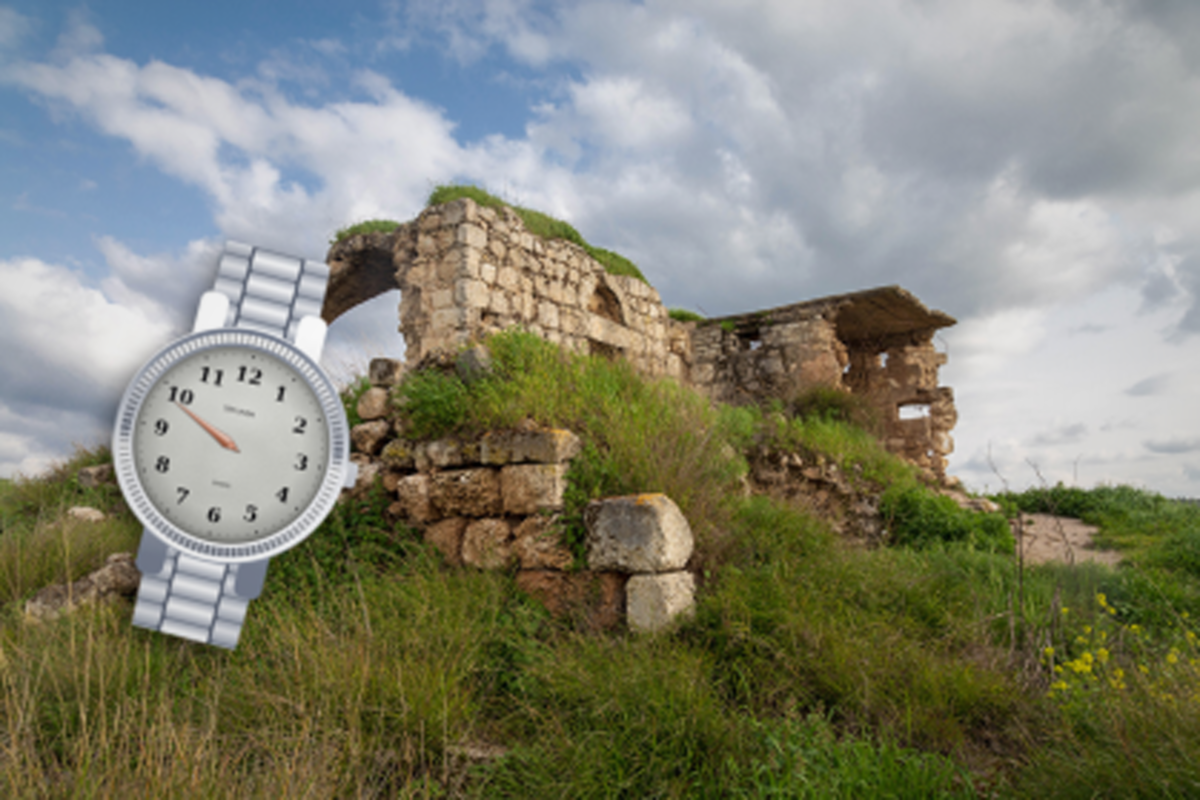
9:49
